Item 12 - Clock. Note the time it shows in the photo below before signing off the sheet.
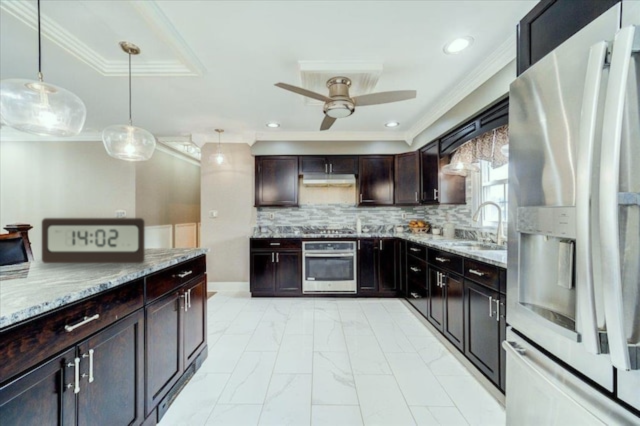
14:02
